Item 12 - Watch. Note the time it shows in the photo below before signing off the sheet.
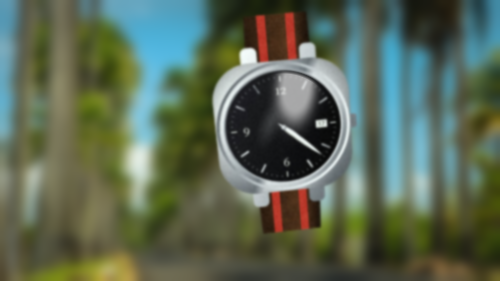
4:22
